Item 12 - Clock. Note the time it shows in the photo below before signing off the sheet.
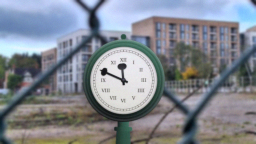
11:49
